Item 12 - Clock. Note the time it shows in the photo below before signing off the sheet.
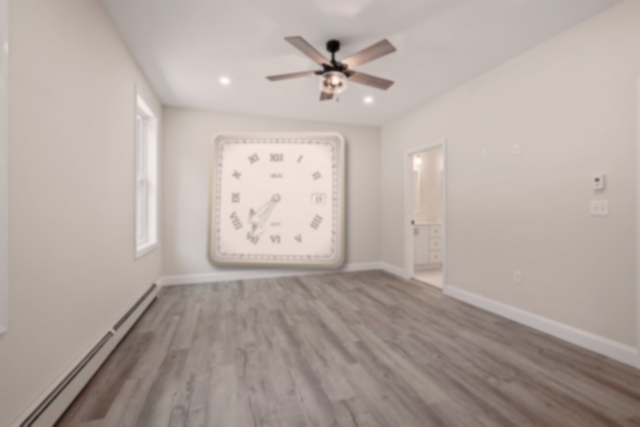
7:35
